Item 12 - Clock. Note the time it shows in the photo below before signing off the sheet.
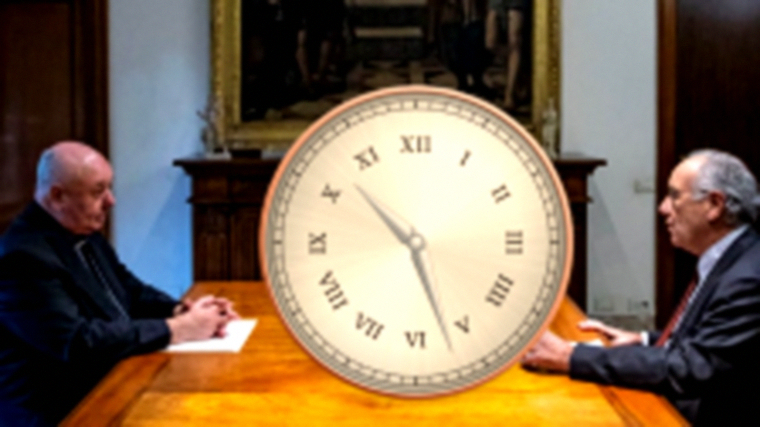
10:27
